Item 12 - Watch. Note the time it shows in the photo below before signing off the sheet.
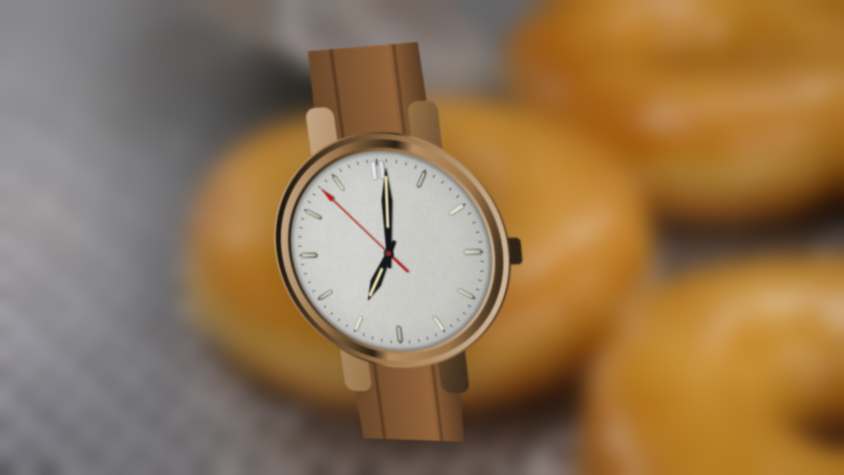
7:00:53
